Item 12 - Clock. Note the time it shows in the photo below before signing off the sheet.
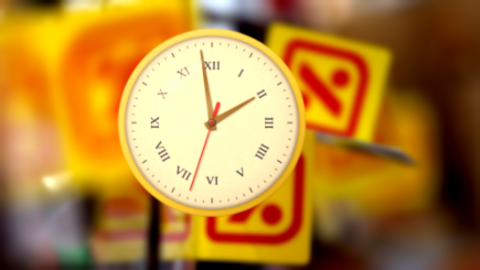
1:58:33
